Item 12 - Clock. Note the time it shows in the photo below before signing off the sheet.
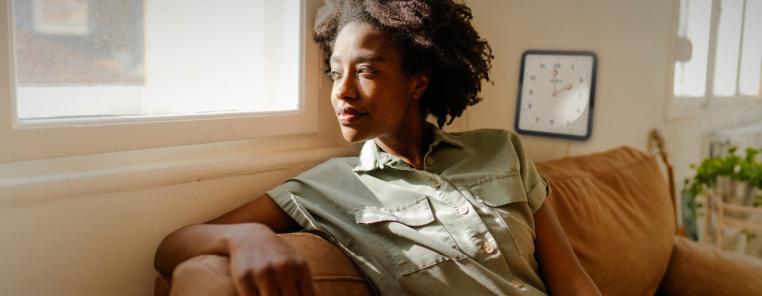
1:59
